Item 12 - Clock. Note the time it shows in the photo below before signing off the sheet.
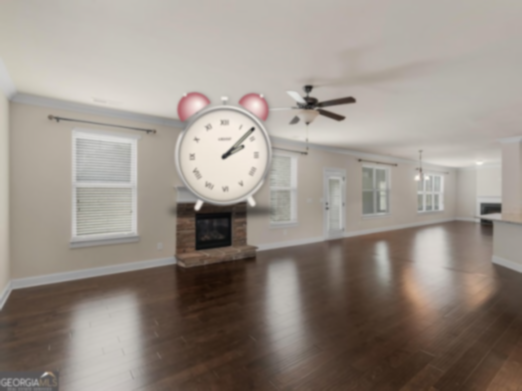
2:08
